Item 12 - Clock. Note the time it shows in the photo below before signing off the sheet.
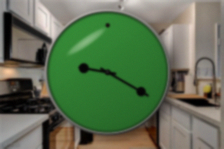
9:20
